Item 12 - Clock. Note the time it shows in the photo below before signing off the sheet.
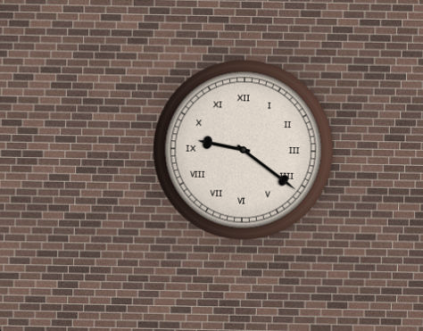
9:21
